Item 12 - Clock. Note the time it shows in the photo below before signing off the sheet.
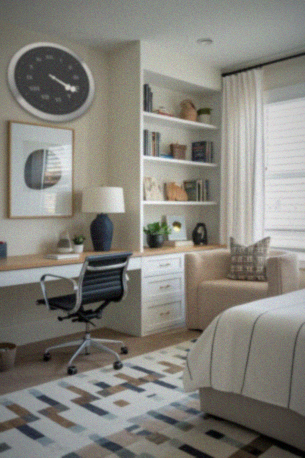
4:21
